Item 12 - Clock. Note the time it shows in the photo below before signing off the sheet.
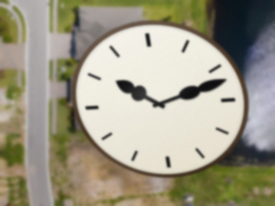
10:12
